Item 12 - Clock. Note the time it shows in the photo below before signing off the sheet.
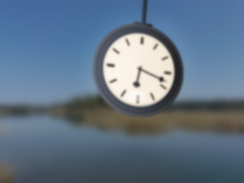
6:18
